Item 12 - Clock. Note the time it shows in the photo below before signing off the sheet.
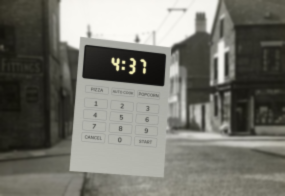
4:37
